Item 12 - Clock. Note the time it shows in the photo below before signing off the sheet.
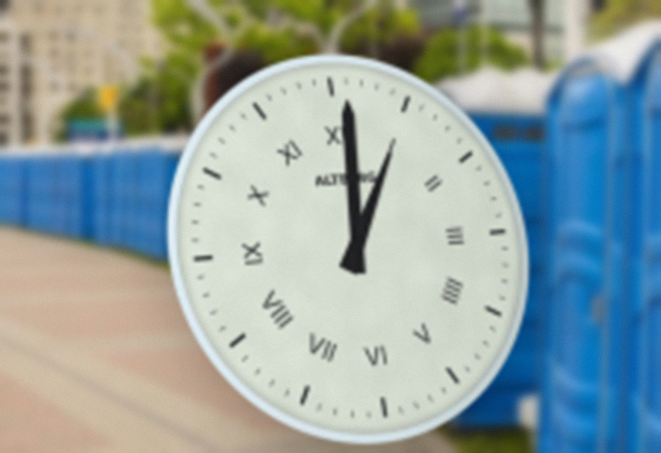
1:01
